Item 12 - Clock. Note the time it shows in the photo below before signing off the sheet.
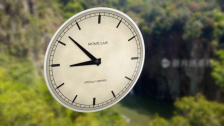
8:52
